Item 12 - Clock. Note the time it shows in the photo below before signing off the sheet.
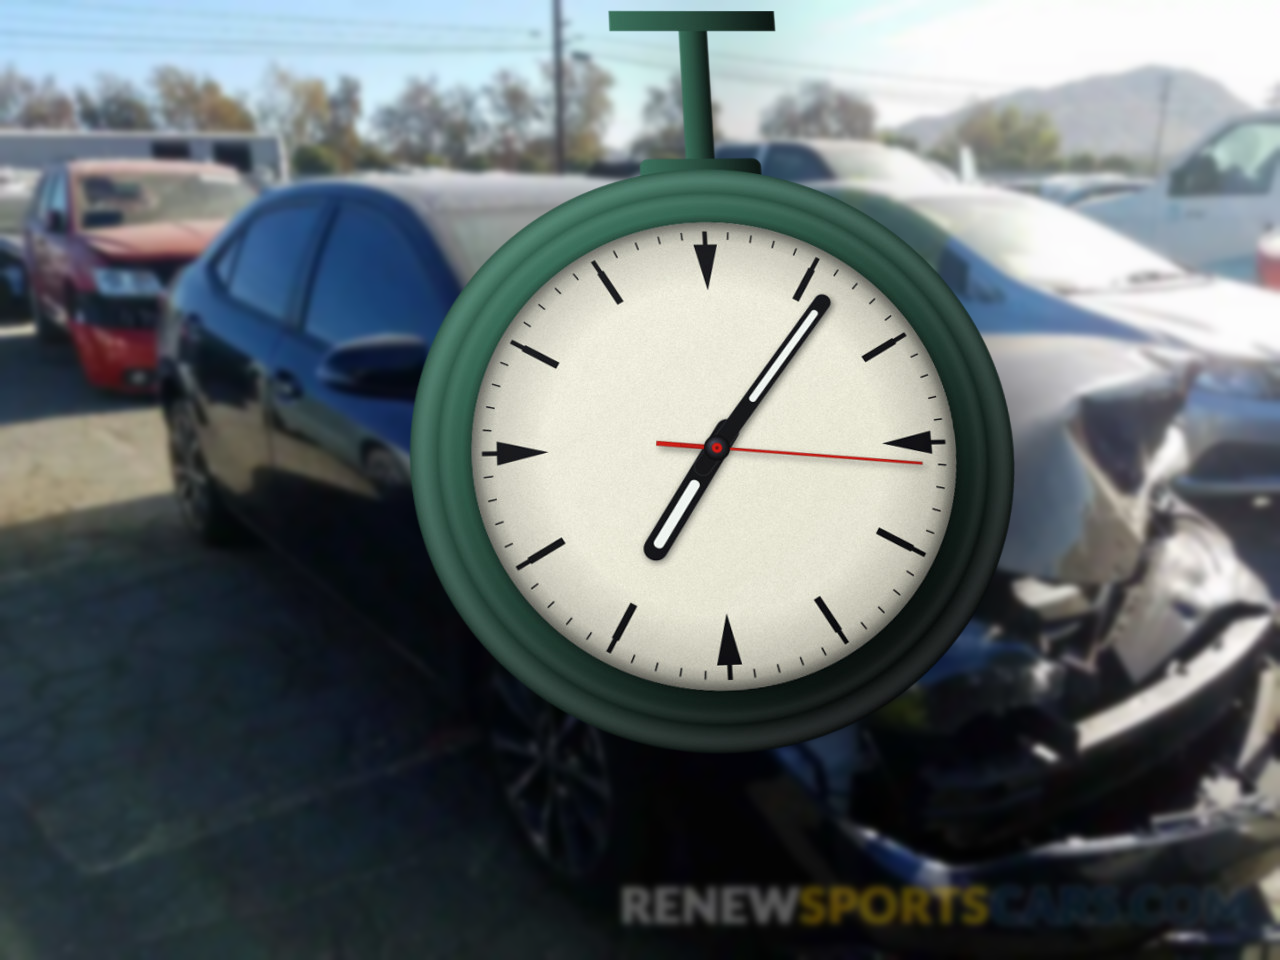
7:06:16
